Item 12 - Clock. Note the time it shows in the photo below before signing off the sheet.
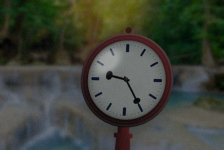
9:25
